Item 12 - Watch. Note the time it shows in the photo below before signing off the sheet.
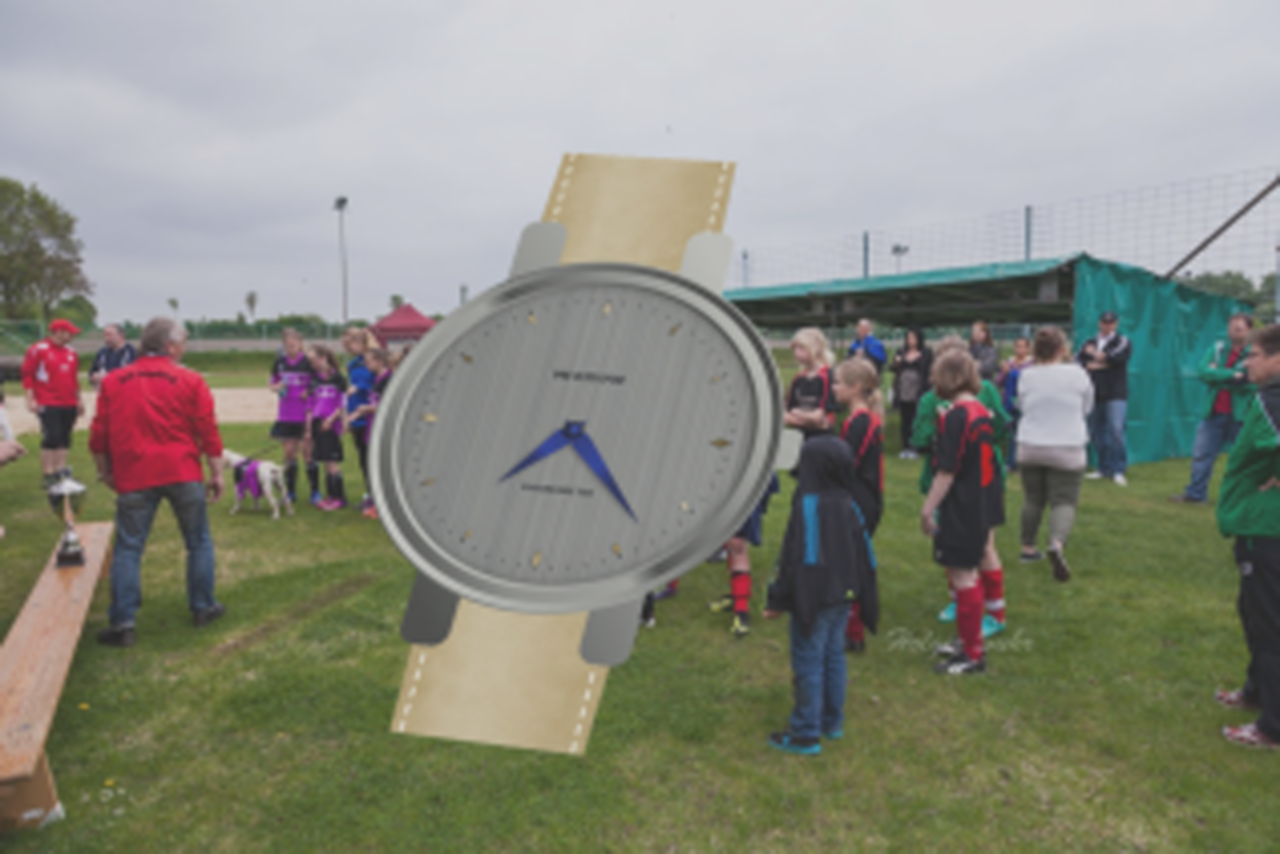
7:23
